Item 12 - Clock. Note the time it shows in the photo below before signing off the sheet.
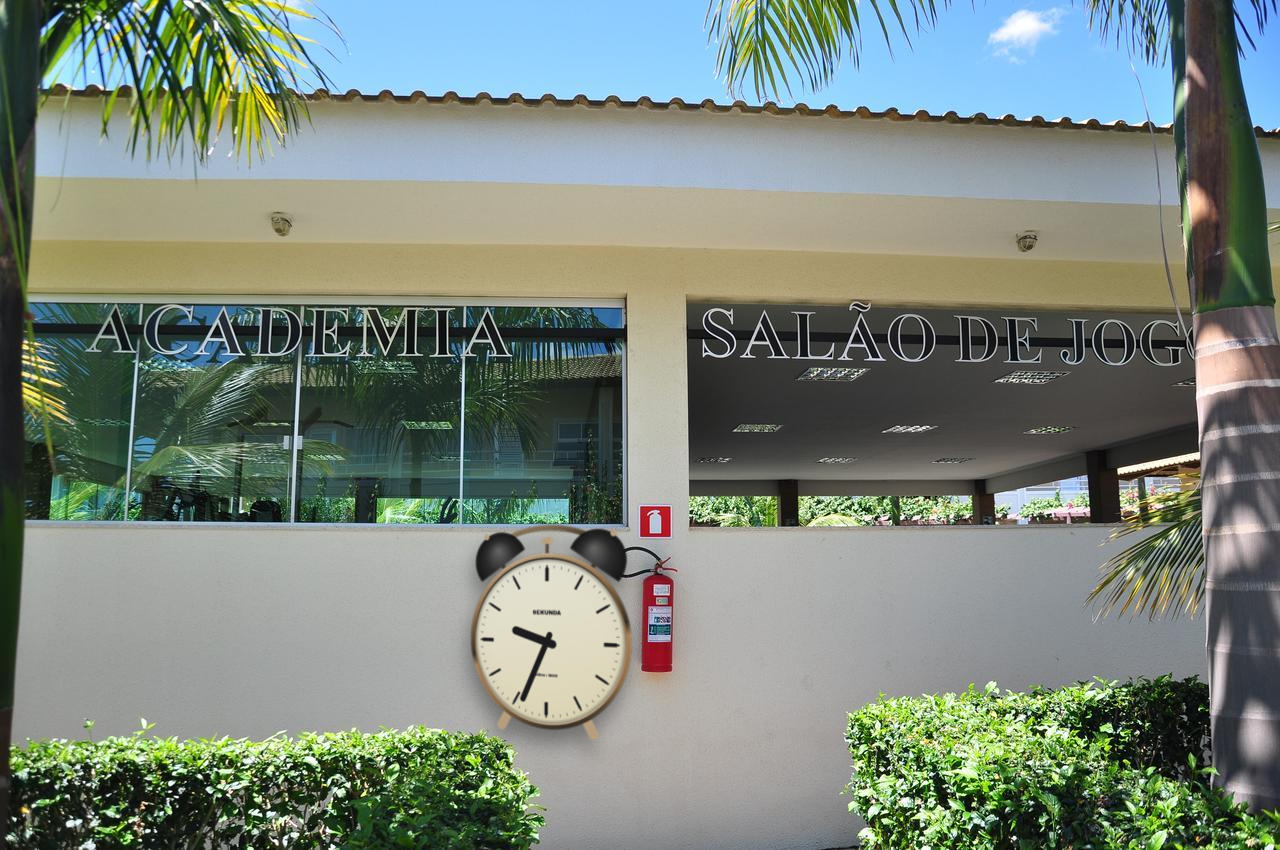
9:34
